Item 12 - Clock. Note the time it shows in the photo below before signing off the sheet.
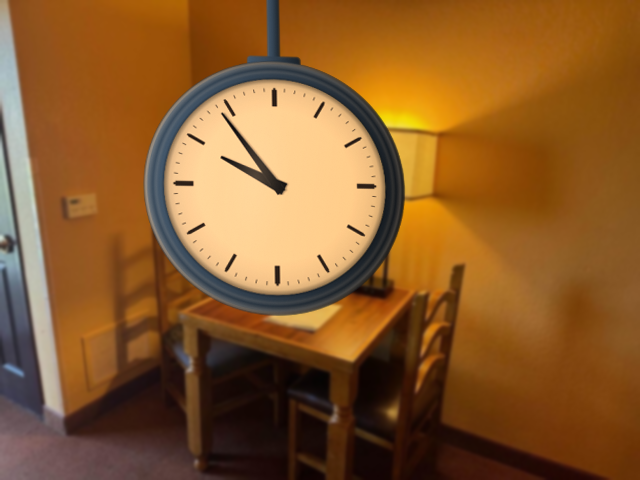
9:54
